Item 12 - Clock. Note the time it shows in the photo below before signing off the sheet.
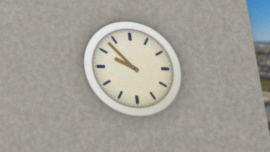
9:53
